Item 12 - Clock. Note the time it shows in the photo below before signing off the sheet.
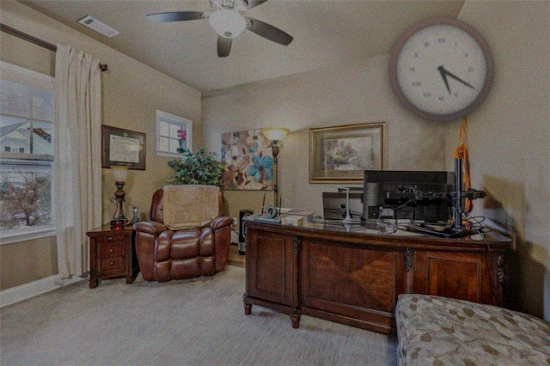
5:20
